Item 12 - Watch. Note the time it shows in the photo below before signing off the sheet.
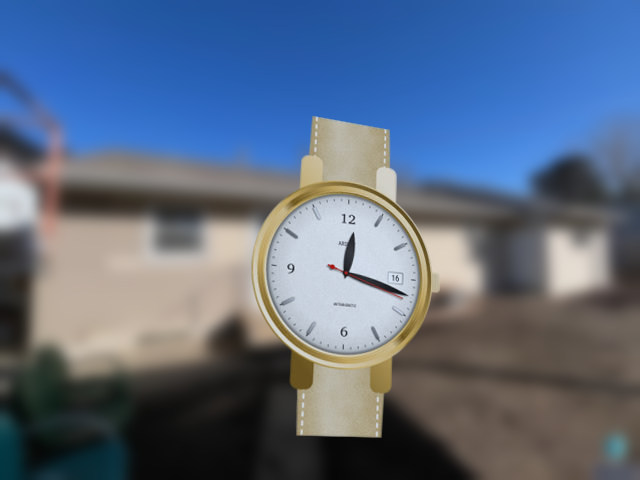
12:17:18
